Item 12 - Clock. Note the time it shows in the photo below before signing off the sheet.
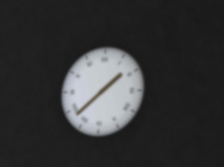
1:38
